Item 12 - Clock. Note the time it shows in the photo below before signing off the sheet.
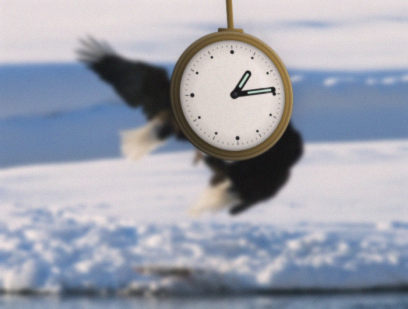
1:14
